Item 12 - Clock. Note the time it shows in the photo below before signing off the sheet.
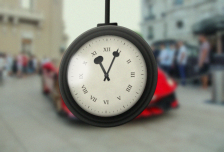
11:04
